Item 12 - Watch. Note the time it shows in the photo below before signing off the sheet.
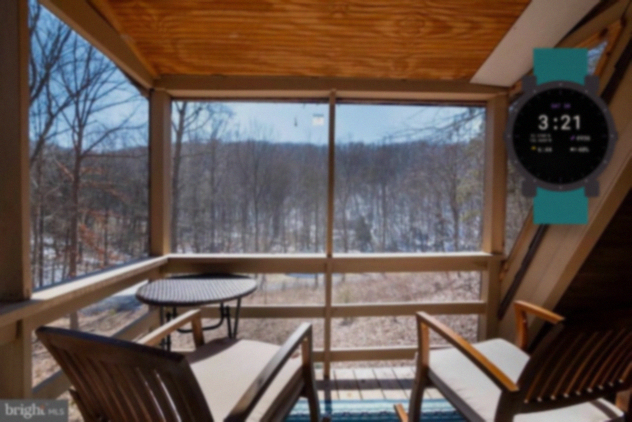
3:21
